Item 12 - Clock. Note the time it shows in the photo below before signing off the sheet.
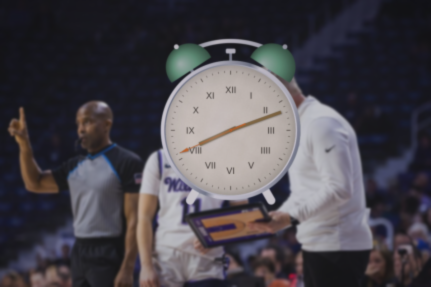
8:11:41
